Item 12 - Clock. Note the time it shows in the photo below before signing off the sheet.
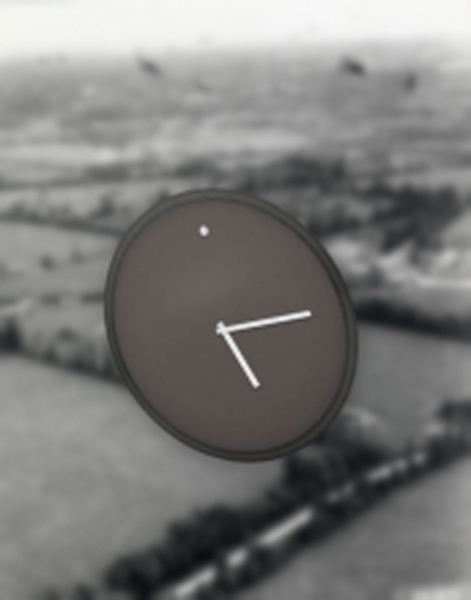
5:14
